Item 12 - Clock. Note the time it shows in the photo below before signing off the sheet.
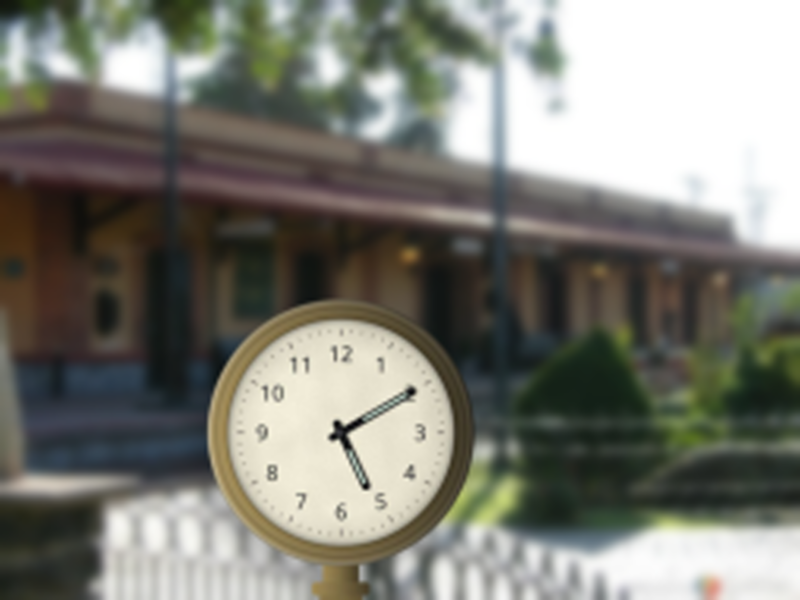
5:10
